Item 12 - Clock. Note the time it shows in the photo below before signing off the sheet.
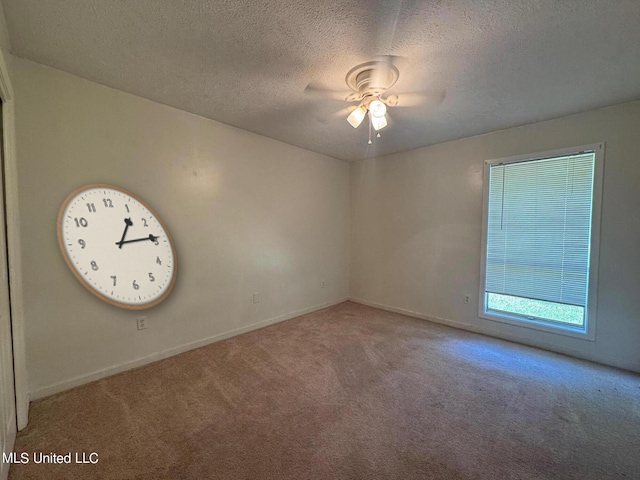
1:14
